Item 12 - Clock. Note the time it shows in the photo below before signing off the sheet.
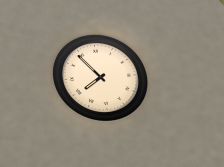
7:54
